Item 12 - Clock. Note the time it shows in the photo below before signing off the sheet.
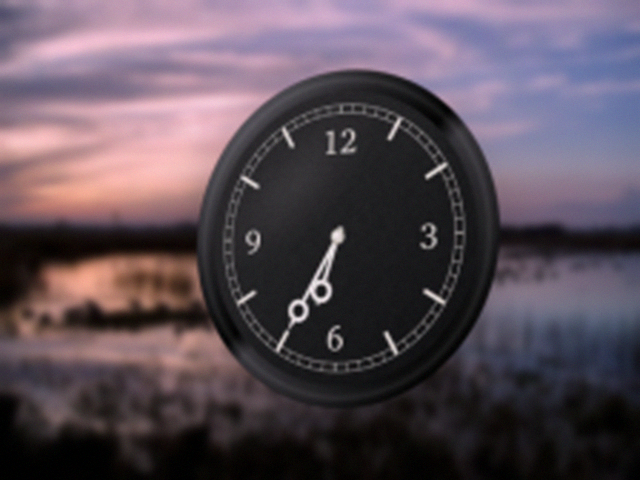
6:35
